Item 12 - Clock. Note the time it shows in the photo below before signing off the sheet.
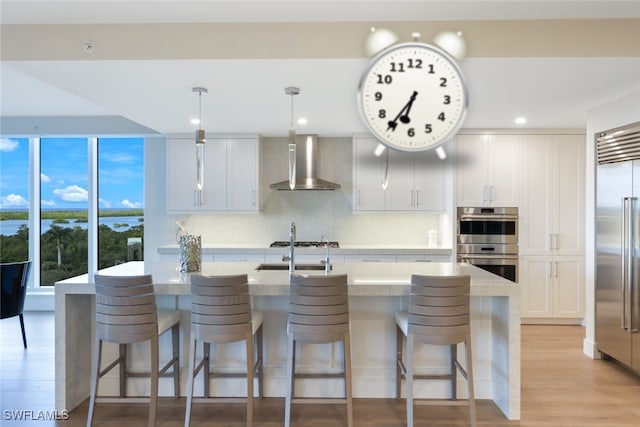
6:36
